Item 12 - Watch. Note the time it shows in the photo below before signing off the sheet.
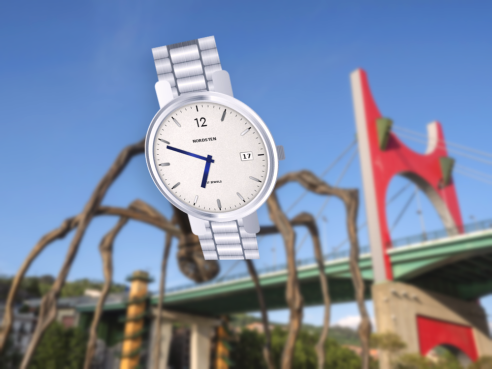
6:49
